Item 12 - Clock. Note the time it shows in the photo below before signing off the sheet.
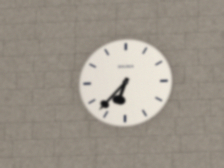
6:37
